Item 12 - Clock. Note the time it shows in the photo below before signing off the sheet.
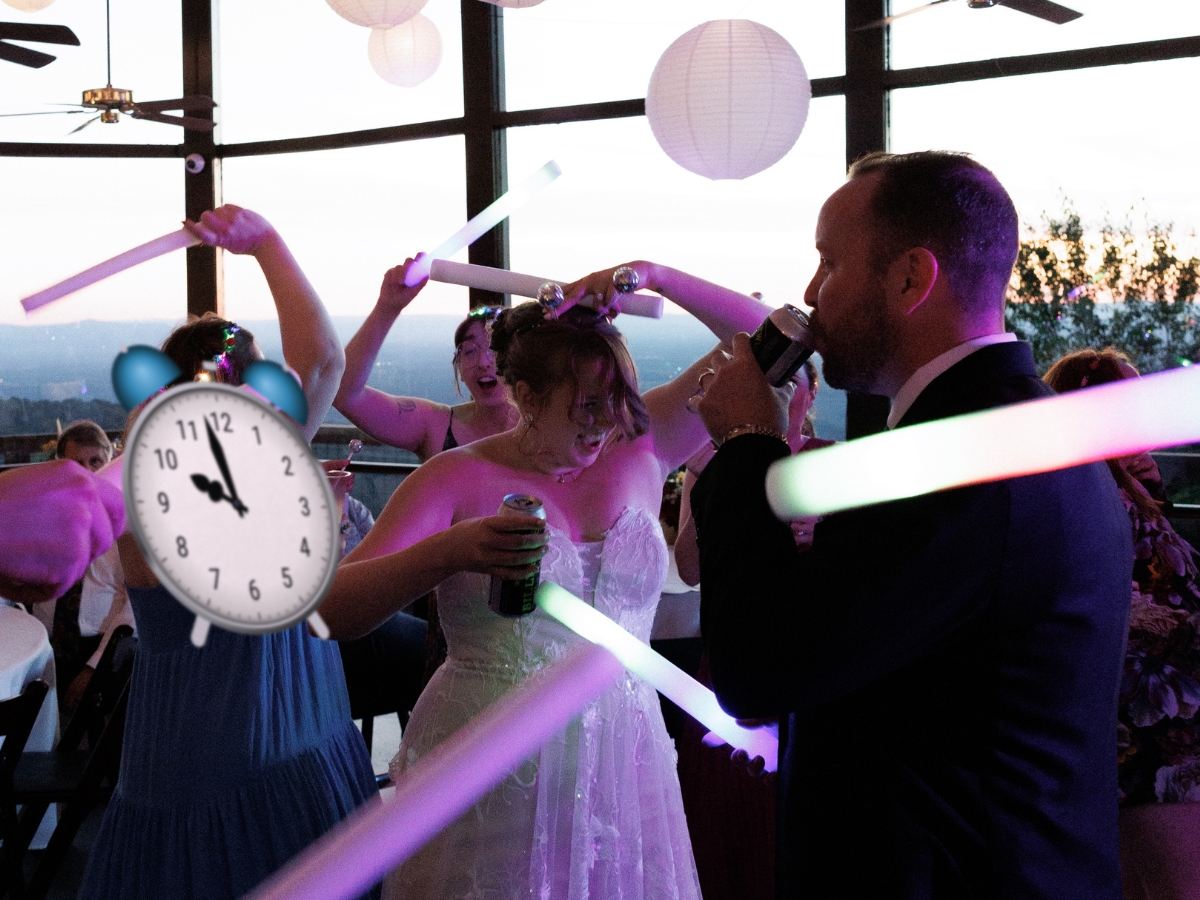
9:58
